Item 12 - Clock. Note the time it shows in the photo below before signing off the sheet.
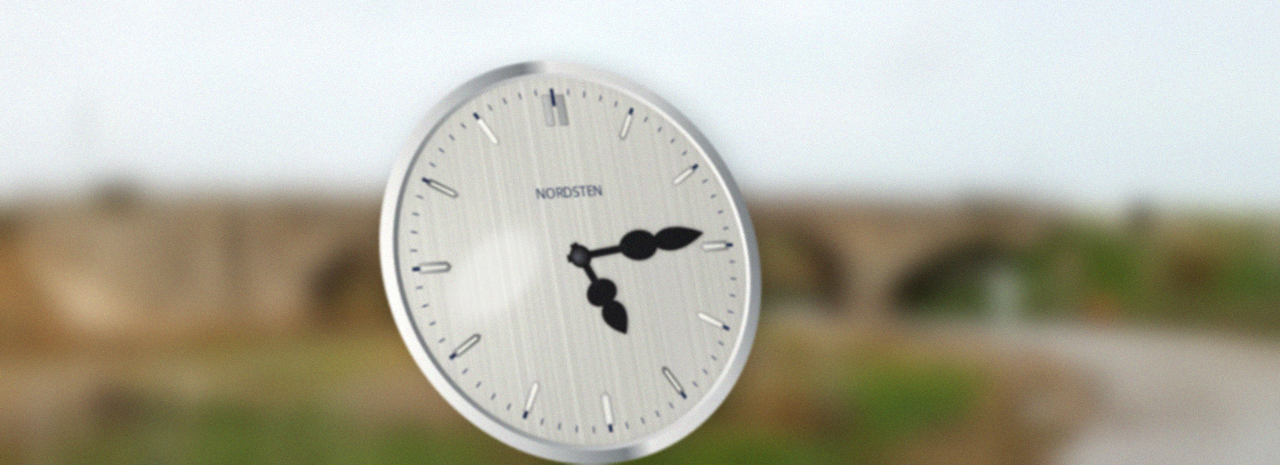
5:14
